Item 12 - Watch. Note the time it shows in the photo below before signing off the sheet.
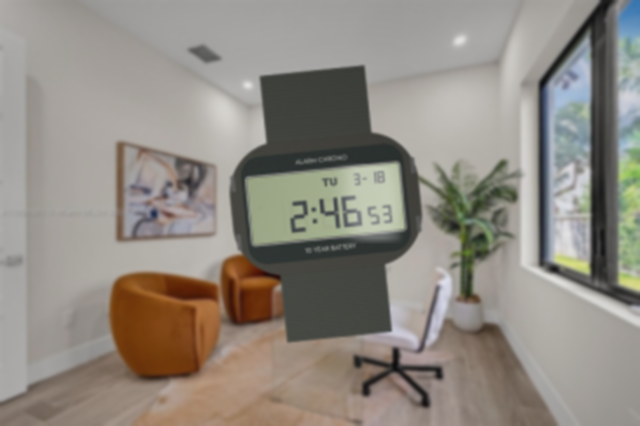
2:46:53
